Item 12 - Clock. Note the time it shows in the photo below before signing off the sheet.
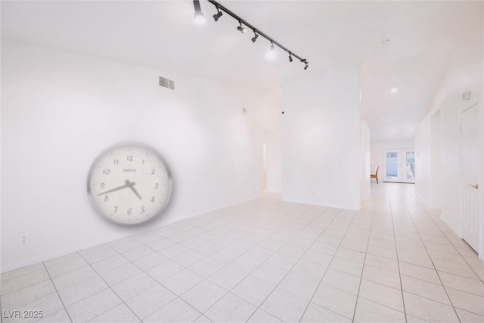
4:42
